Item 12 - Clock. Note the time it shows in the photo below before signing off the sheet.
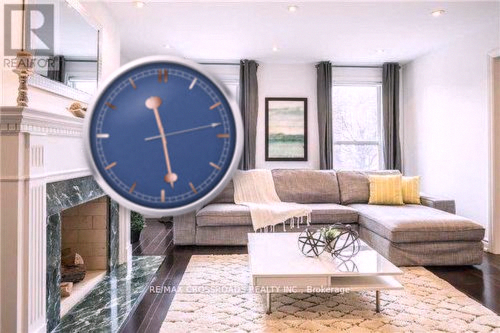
11:28:13
